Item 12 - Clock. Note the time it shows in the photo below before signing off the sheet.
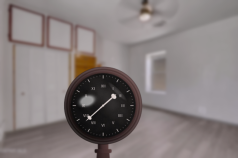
1:38
